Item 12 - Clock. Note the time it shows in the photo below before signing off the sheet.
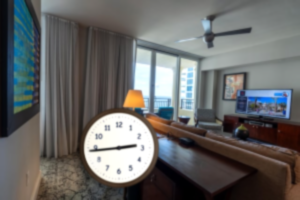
2:44
